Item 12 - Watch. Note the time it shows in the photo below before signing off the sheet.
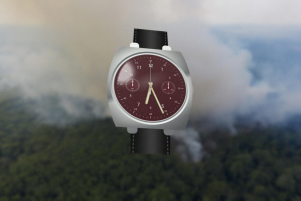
6:26
